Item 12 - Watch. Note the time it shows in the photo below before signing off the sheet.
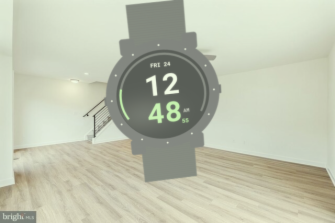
12:48
